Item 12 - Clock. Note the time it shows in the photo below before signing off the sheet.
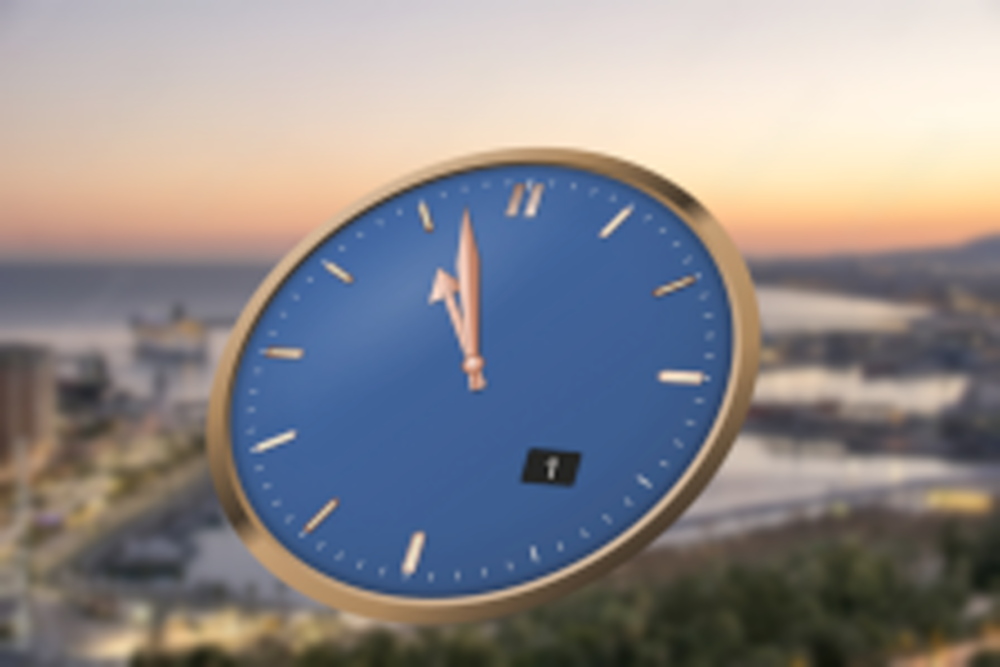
10:57
